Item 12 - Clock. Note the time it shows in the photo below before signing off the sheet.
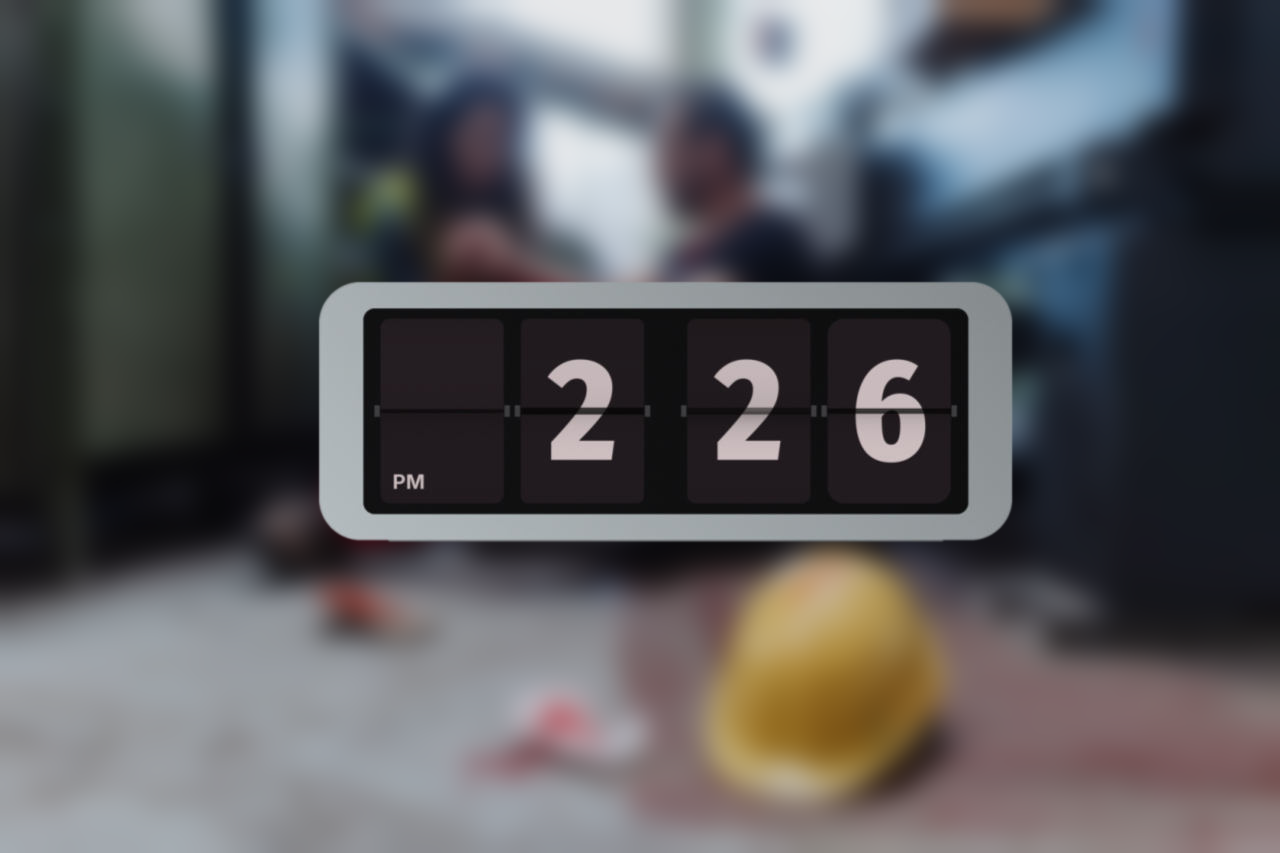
2:26
